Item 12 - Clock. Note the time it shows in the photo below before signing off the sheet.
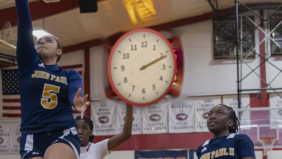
2:11
